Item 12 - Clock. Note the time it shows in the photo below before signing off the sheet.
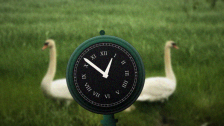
12:52
